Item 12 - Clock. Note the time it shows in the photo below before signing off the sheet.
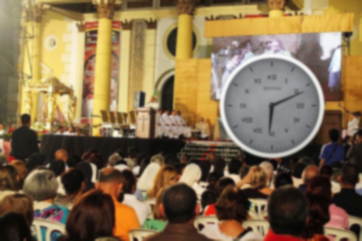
6:11
